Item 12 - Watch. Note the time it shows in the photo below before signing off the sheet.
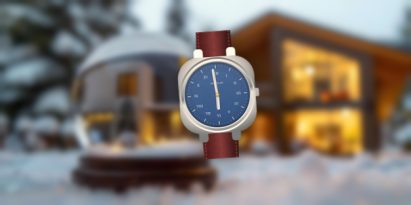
5:59
